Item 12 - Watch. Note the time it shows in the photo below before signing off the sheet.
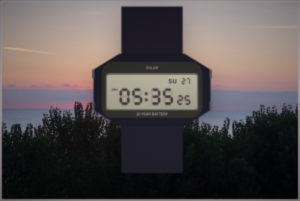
5:35:25
